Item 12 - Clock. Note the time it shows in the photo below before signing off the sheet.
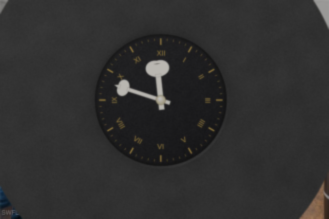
11:48
